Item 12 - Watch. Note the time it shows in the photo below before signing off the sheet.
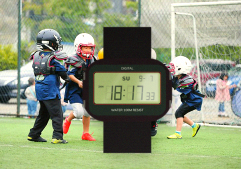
18:17:33
